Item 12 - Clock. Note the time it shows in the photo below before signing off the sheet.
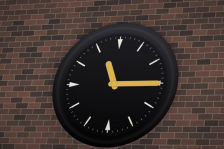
11:15
